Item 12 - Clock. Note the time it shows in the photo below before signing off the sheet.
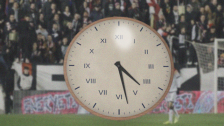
4:28
